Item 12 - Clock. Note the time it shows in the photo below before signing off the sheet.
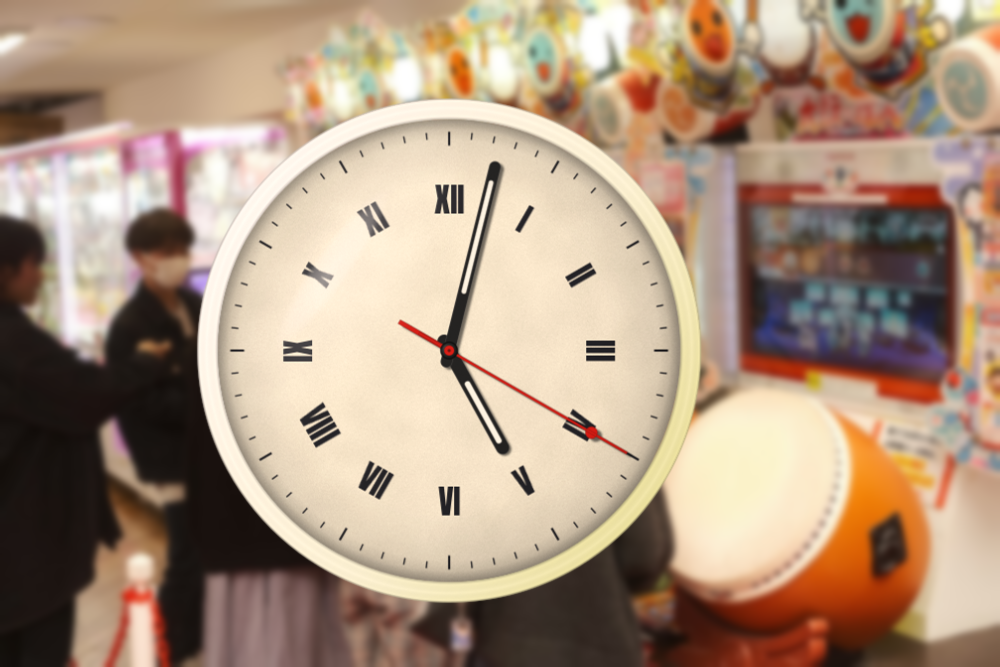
5:02:20
